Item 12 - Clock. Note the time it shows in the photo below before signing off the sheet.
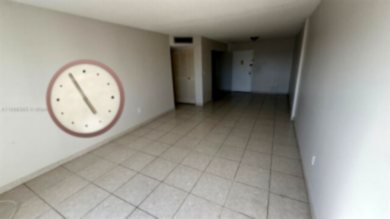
4:55
